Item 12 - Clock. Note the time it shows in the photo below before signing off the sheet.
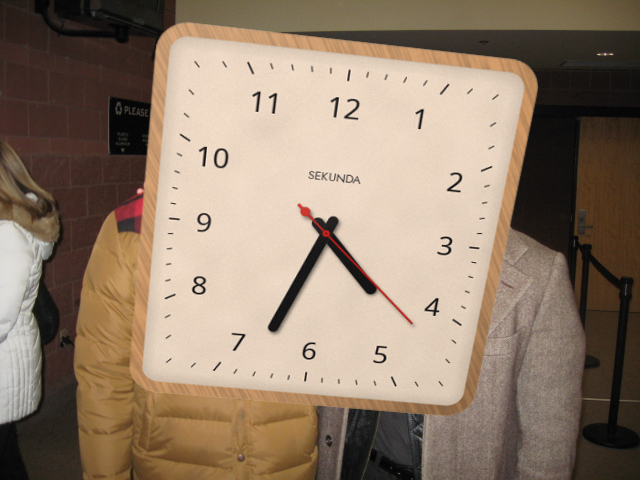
4:33:22
